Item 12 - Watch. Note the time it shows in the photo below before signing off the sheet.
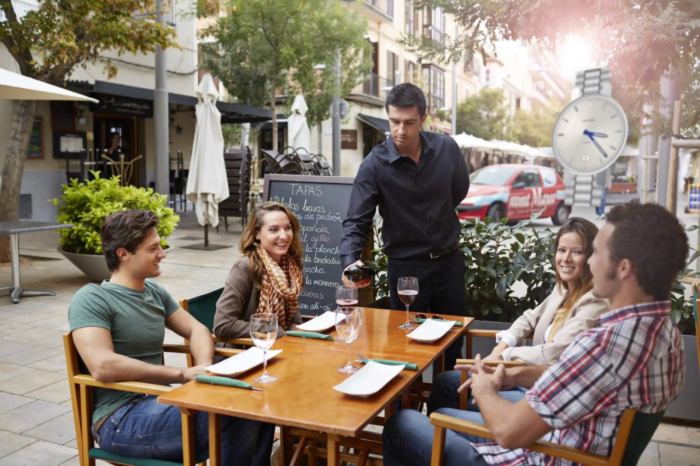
3:23
